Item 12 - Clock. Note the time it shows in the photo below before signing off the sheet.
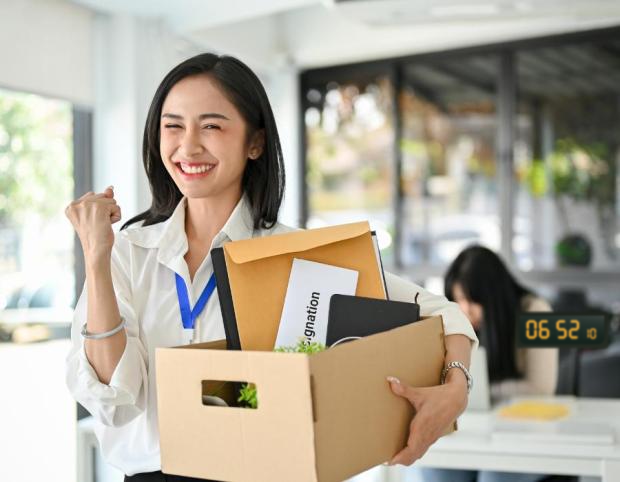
6:52
